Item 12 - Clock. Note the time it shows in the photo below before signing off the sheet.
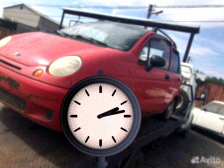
2:13
